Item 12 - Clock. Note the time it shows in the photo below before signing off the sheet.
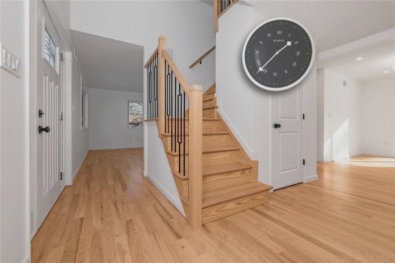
1:37
